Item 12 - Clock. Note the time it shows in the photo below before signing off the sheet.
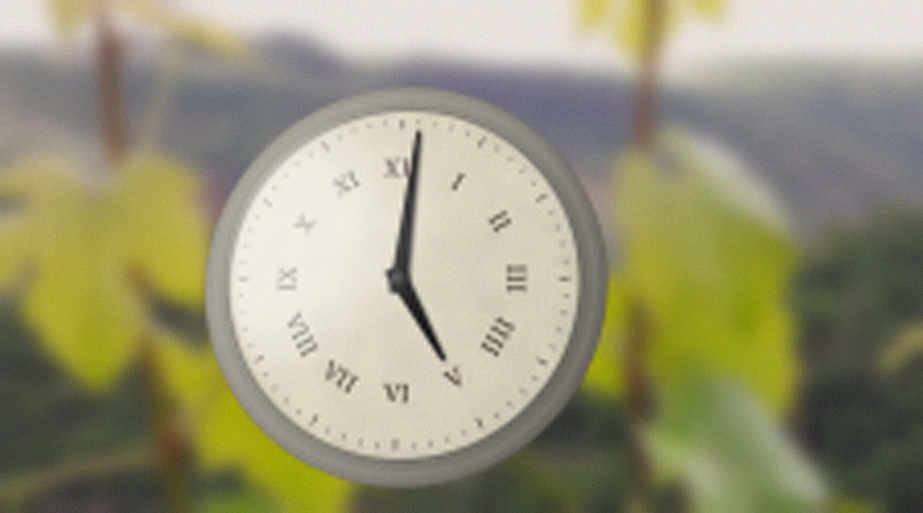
5:01
